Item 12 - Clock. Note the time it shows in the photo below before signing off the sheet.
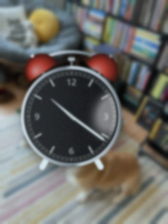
10:21
